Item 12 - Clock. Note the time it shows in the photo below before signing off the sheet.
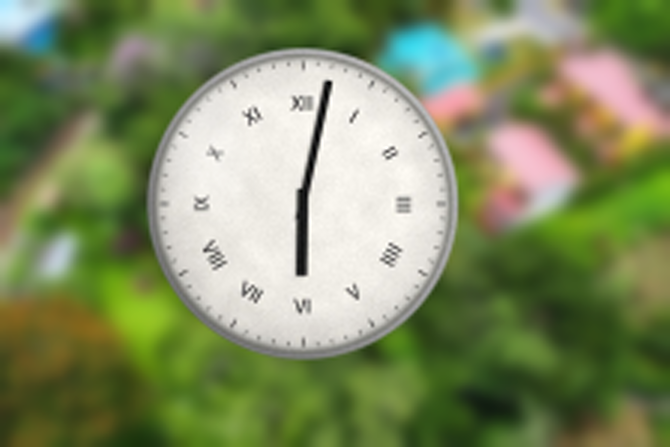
6:02
